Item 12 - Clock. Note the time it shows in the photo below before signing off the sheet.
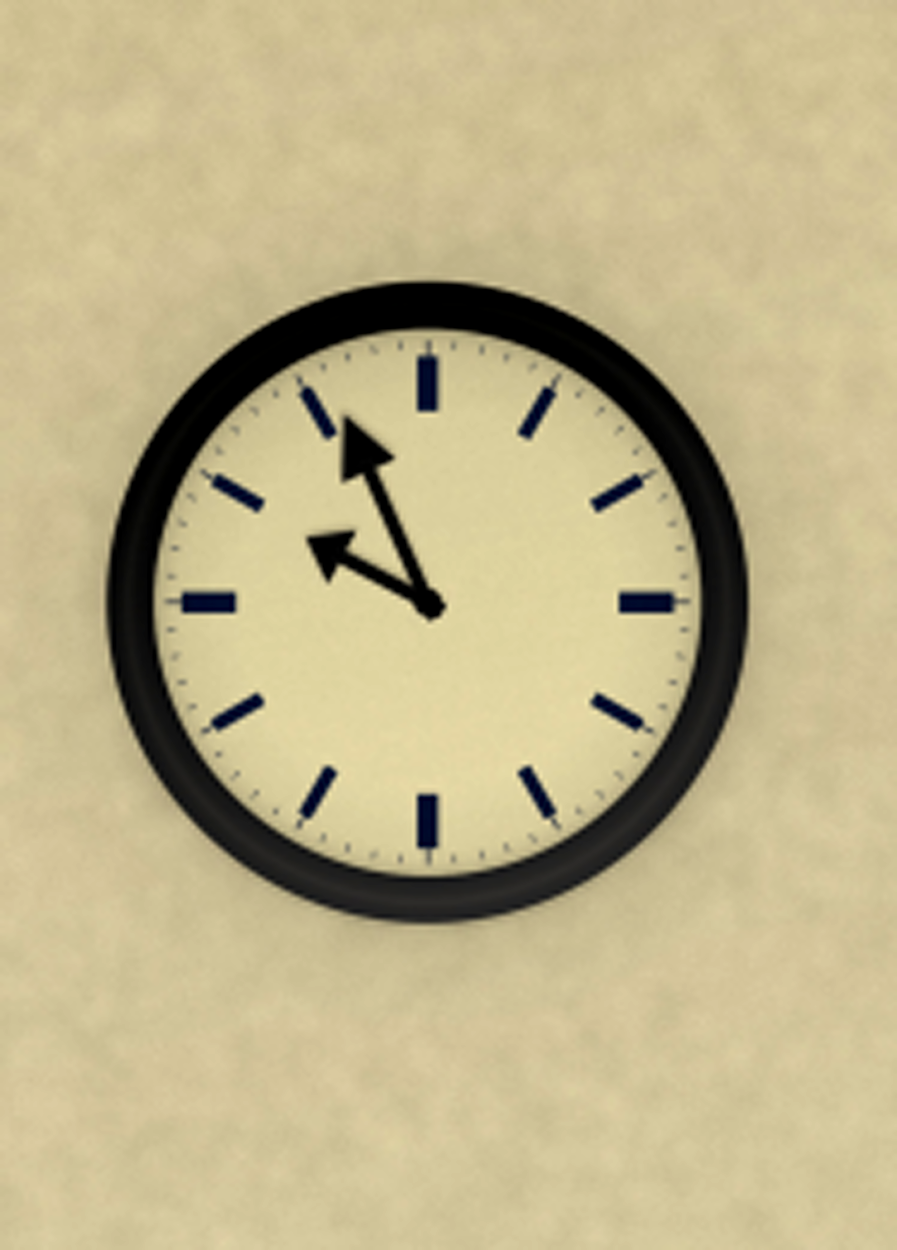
9:56
